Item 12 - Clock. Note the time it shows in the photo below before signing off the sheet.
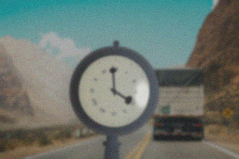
3:59
